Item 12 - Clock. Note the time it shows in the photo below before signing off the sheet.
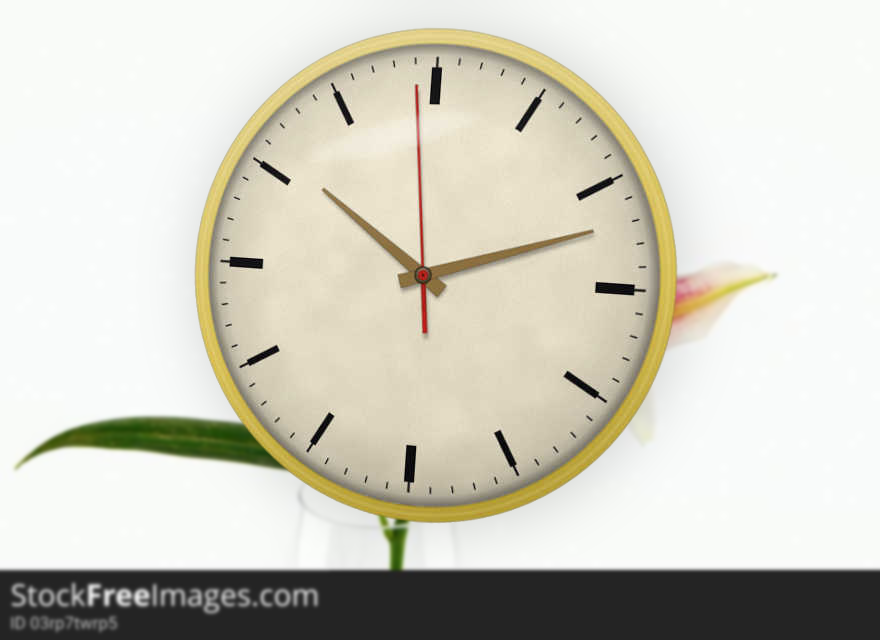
10:11:59
